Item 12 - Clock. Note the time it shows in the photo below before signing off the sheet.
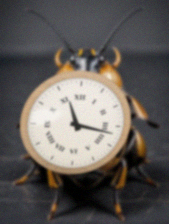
11:17
